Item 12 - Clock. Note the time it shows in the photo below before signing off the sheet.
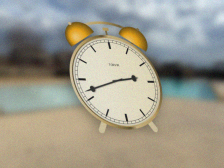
2:42
